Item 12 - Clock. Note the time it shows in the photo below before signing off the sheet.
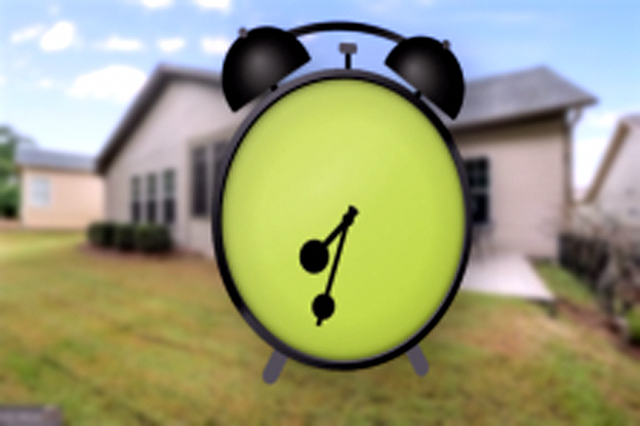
7:33
